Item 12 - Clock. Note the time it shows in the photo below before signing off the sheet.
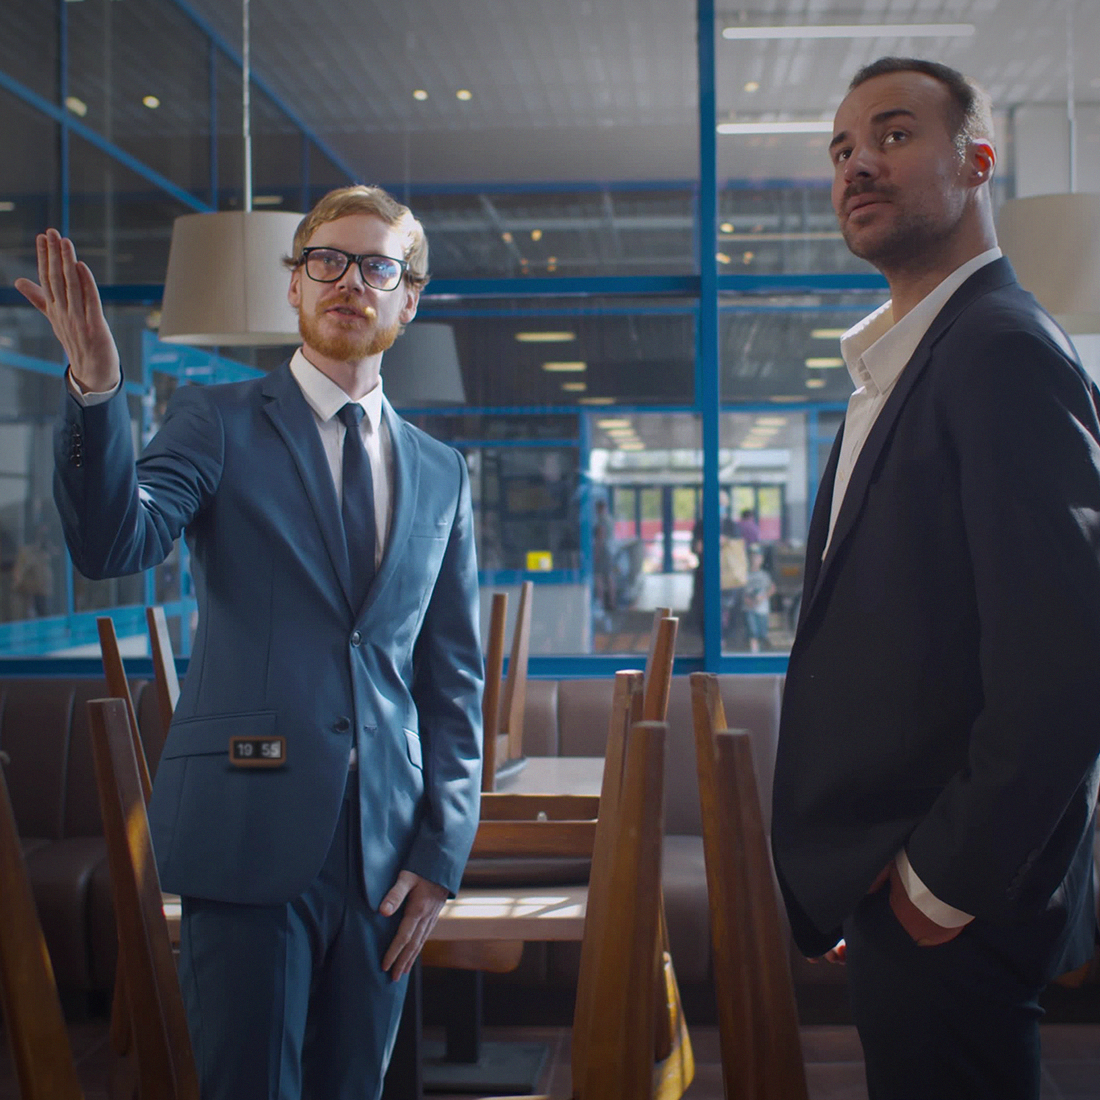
19:55
